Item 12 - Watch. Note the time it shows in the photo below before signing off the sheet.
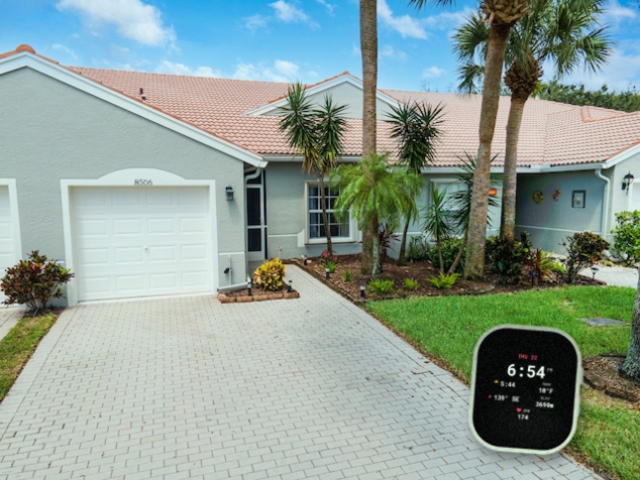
6:54
